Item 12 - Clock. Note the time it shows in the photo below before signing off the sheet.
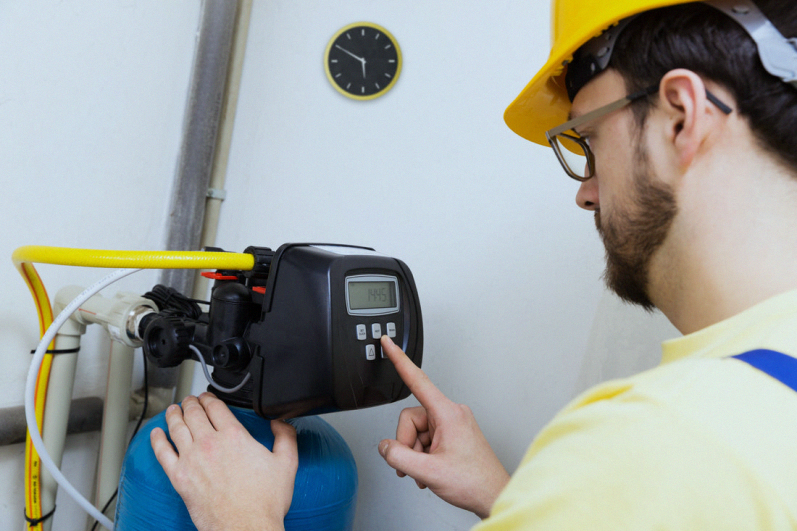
5:50
